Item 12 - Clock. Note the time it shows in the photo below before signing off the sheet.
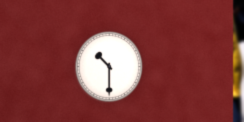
10:30
